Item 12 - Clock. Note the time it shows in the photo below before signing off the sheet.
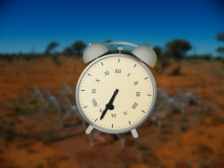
6:34
